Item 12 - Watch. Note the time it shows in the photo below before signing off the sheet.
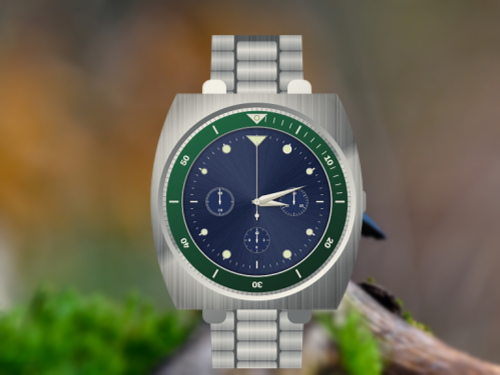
3:12
